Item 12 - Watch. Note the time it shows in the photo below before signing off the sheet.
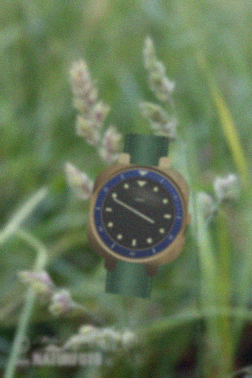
3:49
